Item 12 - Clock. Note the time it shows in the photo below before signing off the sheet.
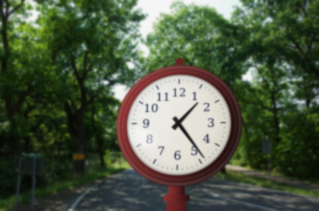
1:24
